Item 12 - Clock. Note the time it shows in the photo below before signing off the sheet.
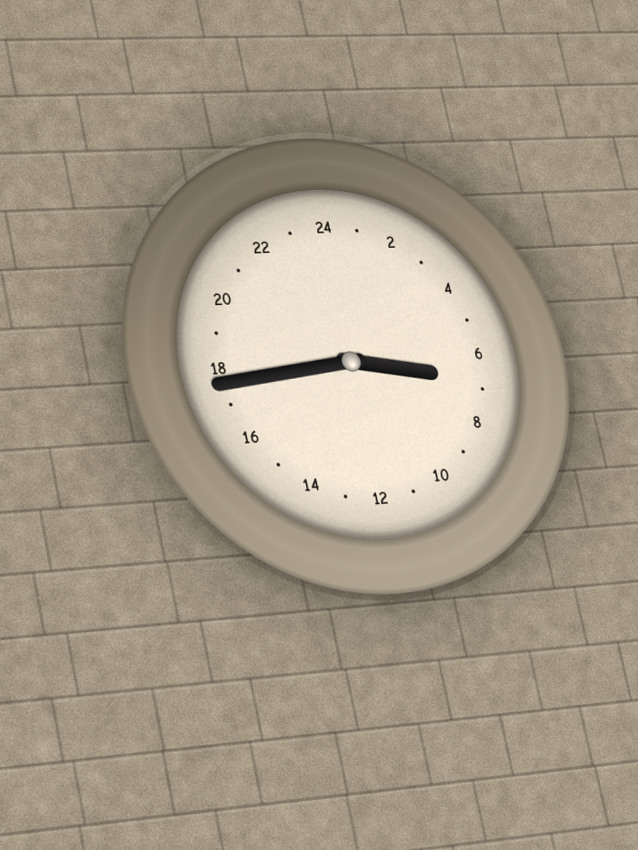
6:44
